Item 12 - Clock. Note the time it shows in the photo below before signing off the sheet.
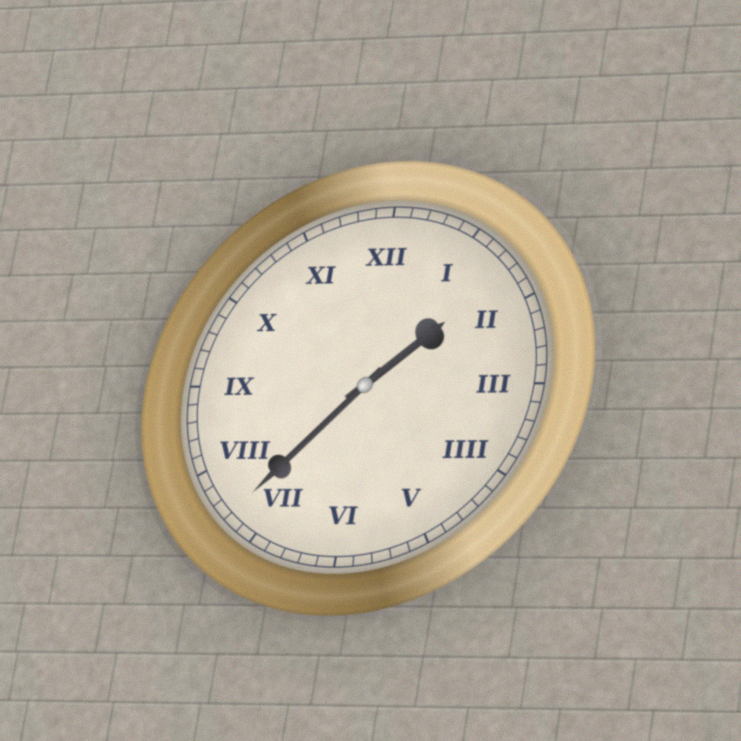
1:37
